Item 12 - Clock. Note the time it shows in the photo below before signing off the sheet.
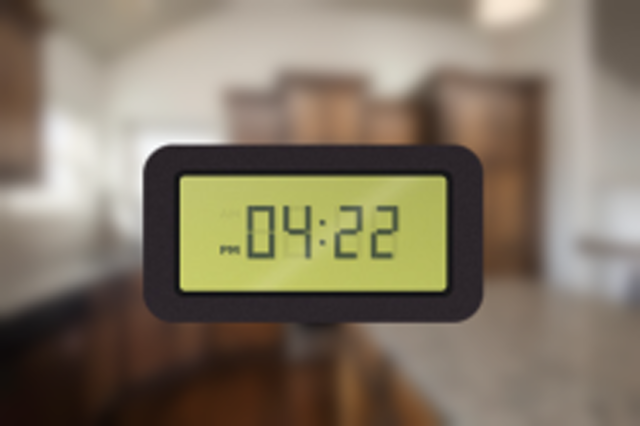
4:22
